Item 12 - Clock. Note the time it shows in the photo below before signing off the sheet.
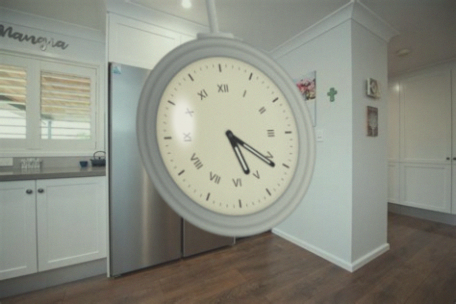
5:21
